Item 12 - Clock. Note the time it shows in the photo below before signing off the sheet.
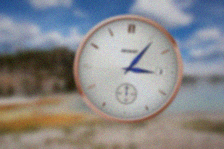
3:06
